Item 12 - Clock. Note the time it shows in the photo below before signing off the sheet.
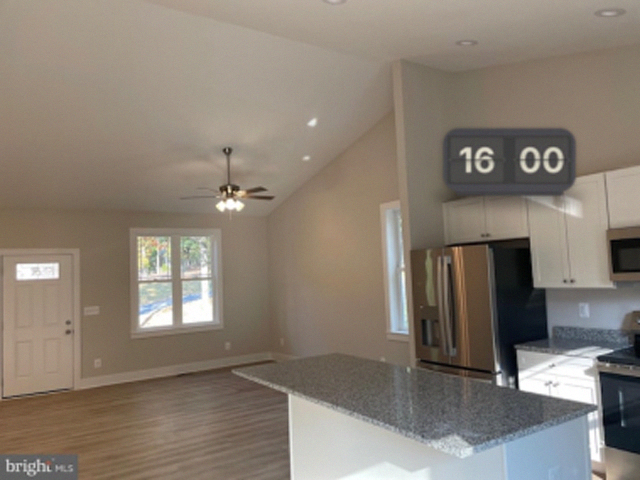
16:00
